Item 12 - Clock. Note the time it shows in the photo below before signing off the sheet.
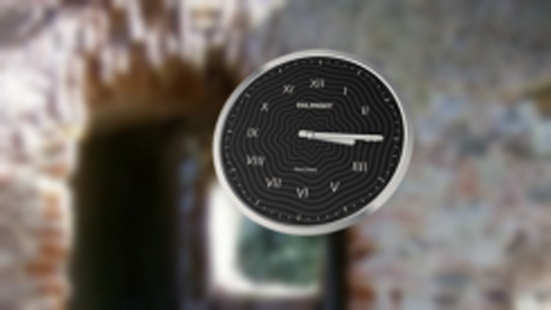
3:15
